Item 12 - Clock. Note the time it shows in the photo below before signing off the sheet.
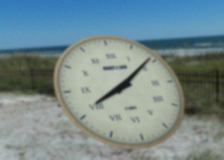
8:09
